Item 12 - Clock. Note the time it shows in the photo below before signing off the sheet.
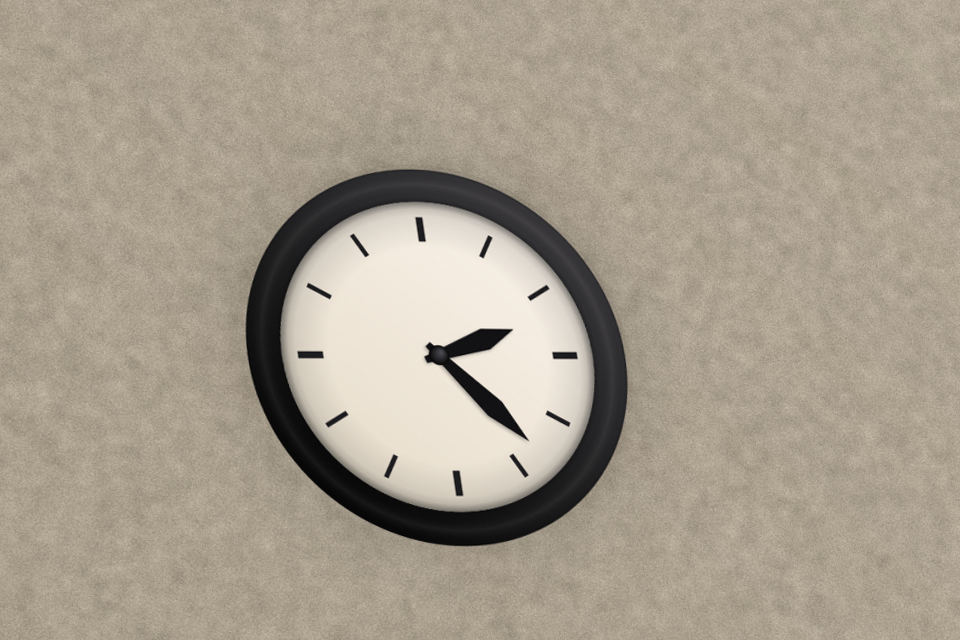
2:23
